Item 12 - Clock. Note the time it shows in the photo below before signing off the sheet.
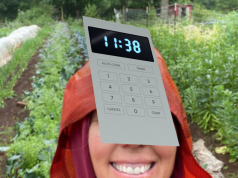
11:38
